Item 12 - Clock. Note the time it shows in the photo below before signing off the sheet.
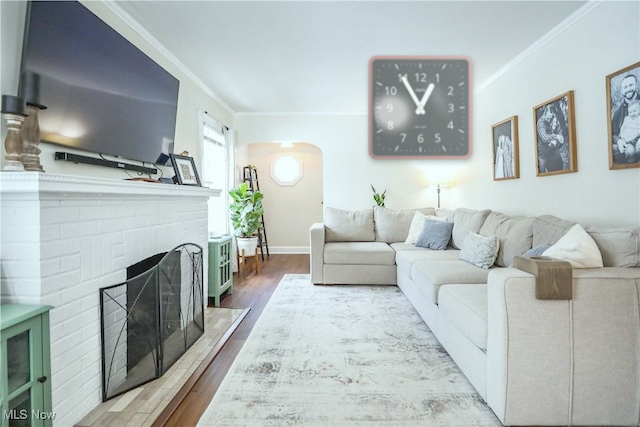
12:55
